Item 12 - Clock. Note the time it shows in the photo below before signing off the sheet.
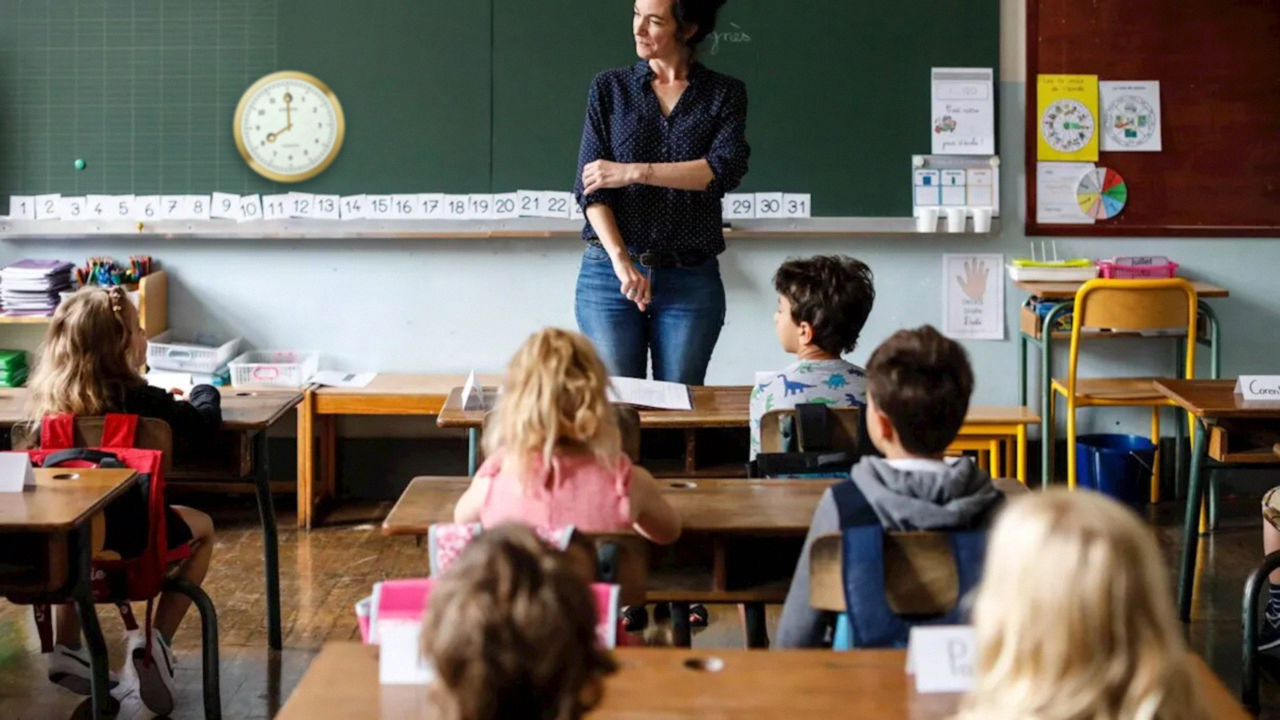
8:00
